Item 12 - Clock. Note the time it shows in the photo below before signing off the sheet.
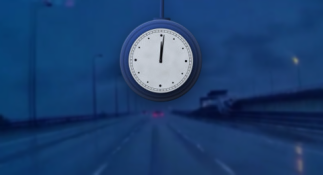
12:01
